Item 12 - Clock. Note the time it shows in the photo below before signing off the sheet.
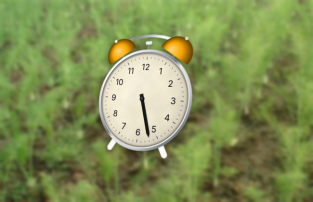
5:27
